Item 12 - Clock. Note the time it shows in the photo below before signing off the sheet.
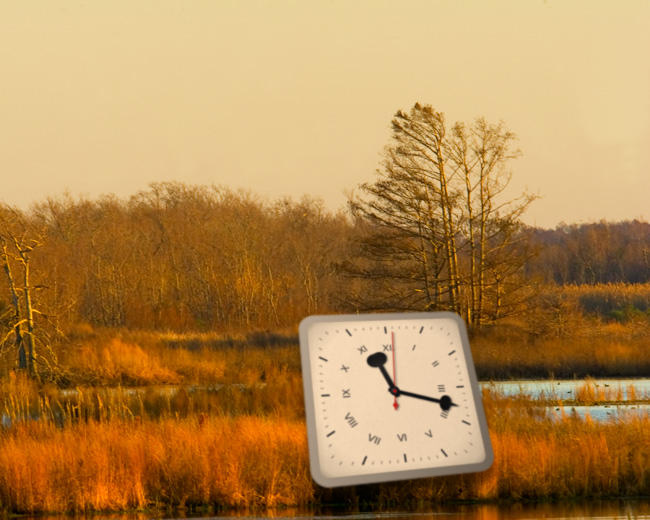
11:18:01
